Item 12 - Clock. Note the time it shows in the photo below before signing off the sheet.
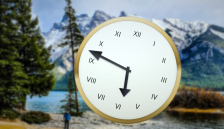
5:47
